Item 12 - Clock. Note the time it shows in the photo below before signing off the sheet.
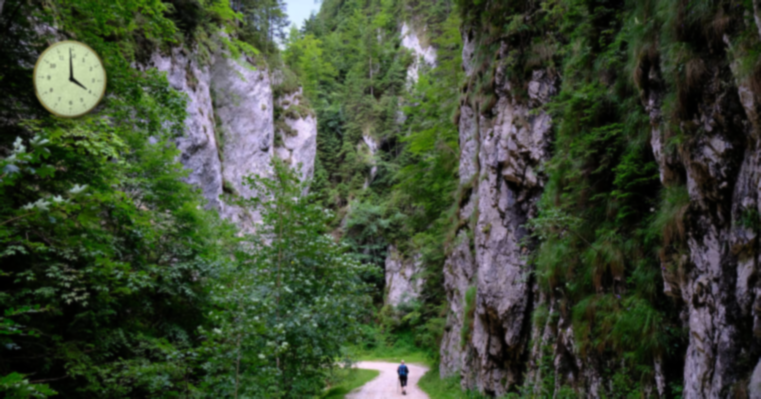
3:59
